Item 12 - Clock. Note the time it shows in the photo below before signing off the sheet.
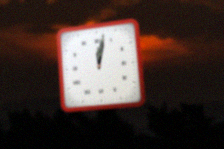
12:02
